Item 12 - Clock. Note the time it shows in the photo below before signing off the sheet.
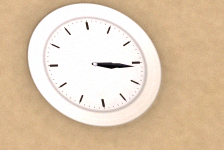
3:16
